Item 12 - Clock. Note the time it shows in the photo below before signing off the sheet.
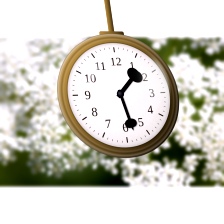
1:28
